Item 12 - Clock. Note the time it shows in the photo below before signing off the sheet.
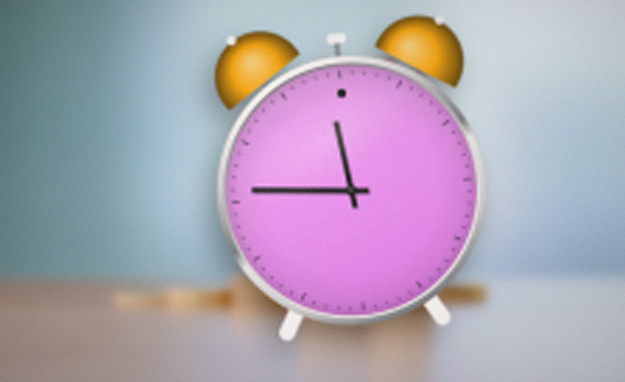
11:46
